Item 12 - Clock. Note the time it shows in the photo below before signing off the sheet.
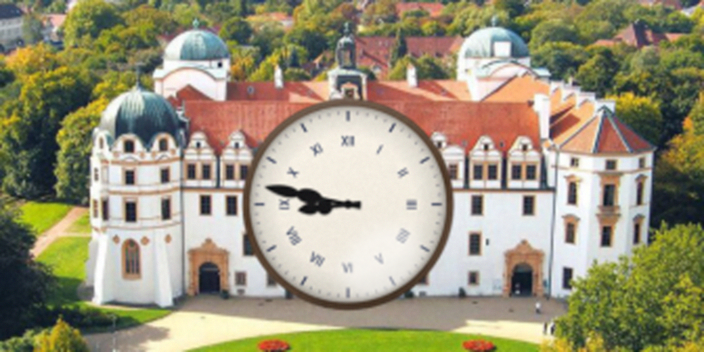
8:47
